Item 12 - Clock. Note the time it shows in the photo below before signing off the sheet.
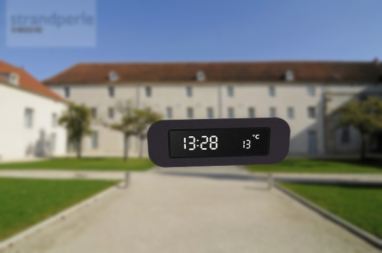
13:28
